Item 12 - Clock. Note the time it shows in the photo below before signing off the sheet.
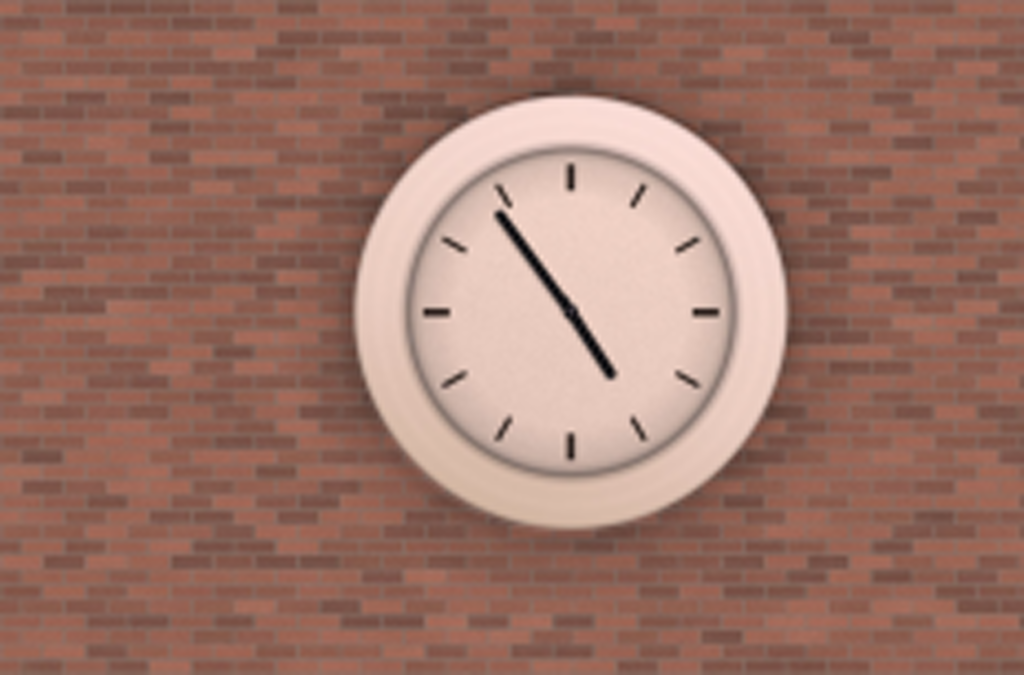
4:54
